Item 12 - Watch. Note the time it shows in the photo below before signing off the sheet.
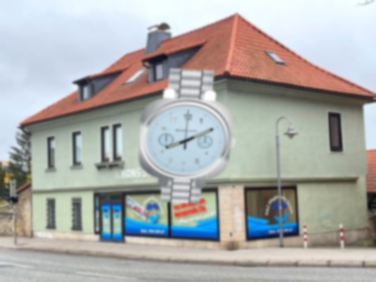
8:10
